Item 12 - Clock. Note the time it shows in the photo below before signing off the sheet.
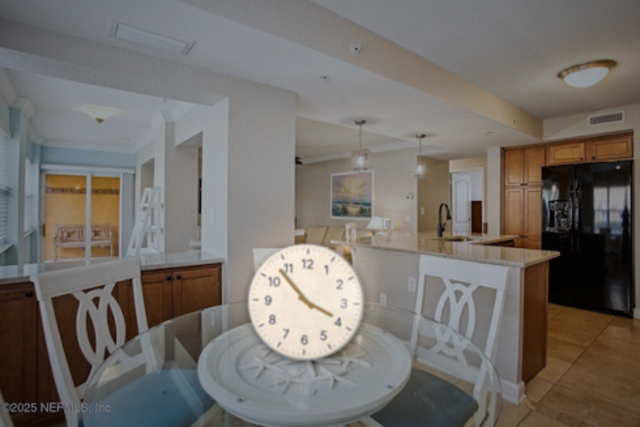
3:53
